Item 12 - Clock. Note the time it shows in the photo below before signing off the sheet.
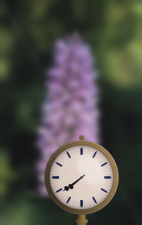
7:39
